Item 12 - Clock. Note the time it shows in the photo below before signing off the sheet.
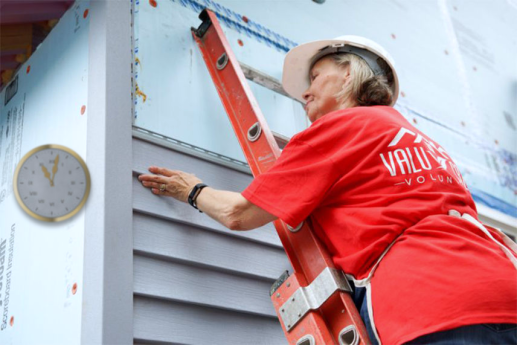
11:02
